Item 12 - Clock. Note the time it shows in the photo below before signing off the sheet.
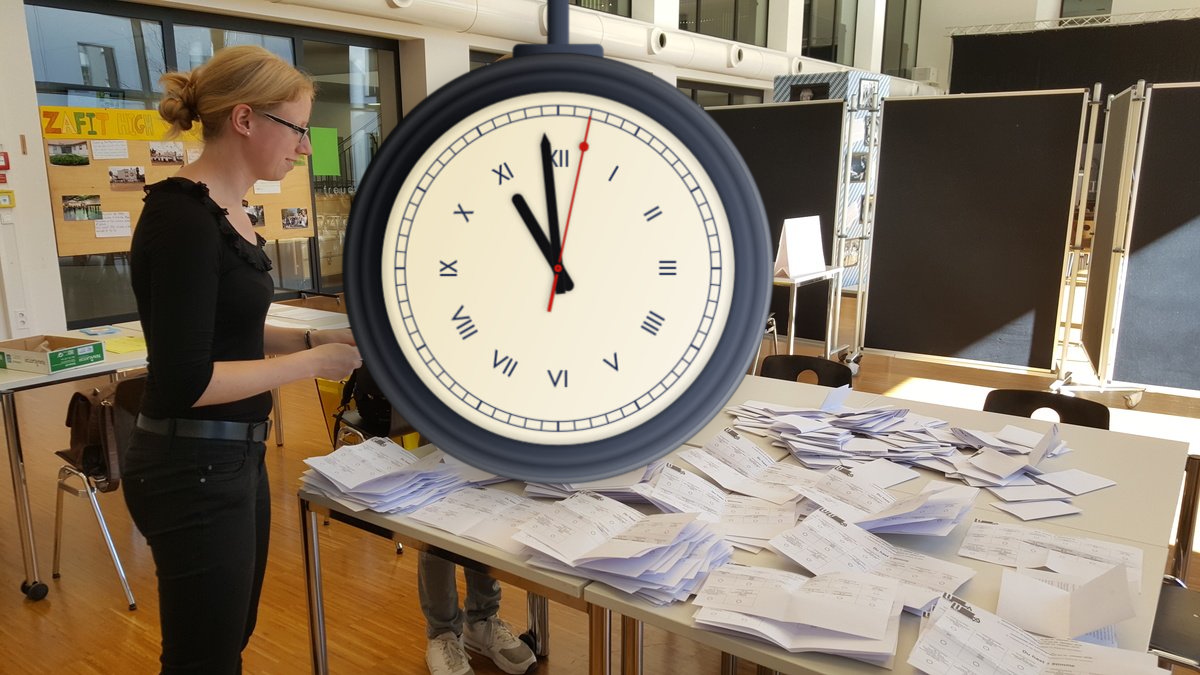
10:59:02
